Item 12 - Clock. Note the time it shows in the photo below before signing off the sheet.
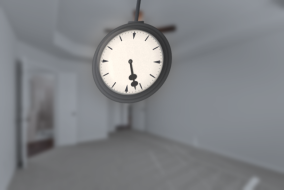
5:27
